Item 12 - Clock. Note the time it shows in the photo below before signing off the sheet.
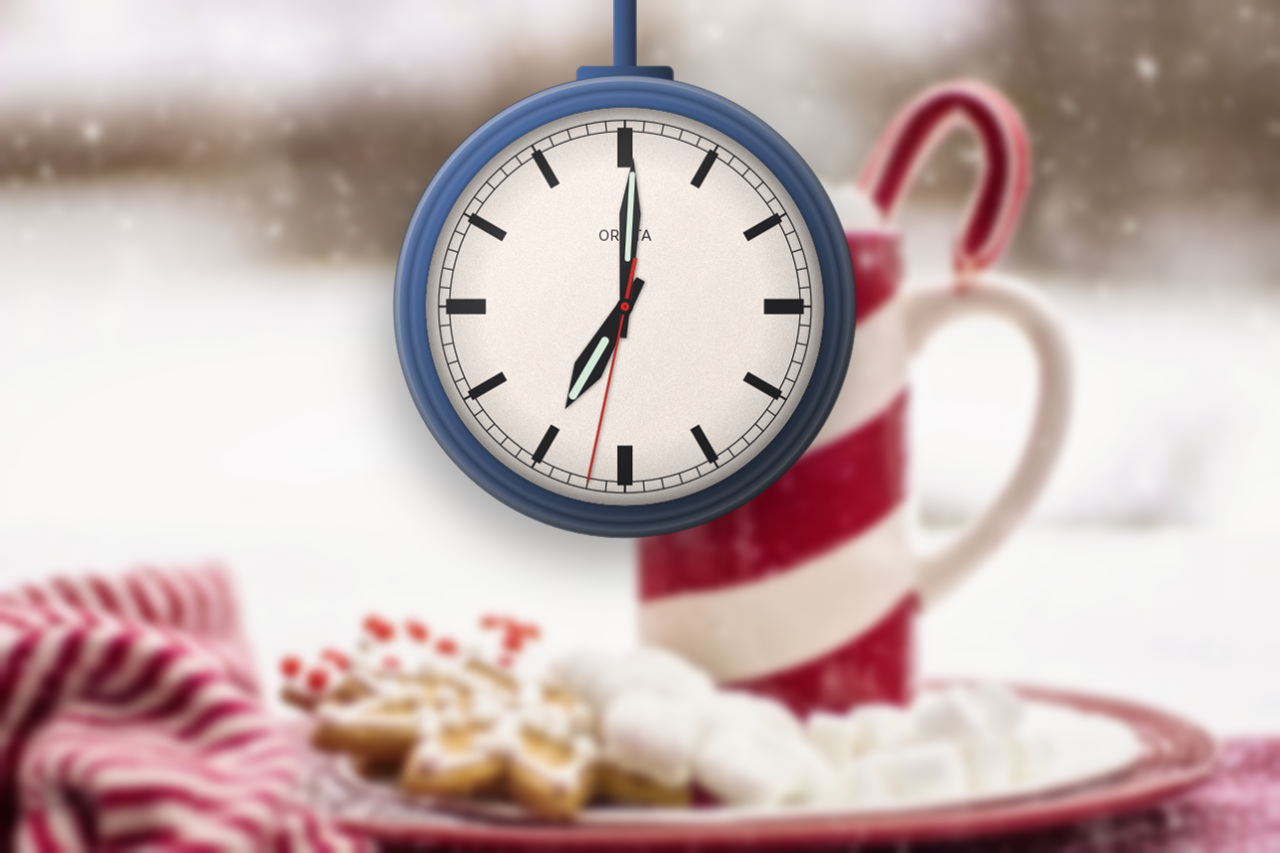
7:00:32
